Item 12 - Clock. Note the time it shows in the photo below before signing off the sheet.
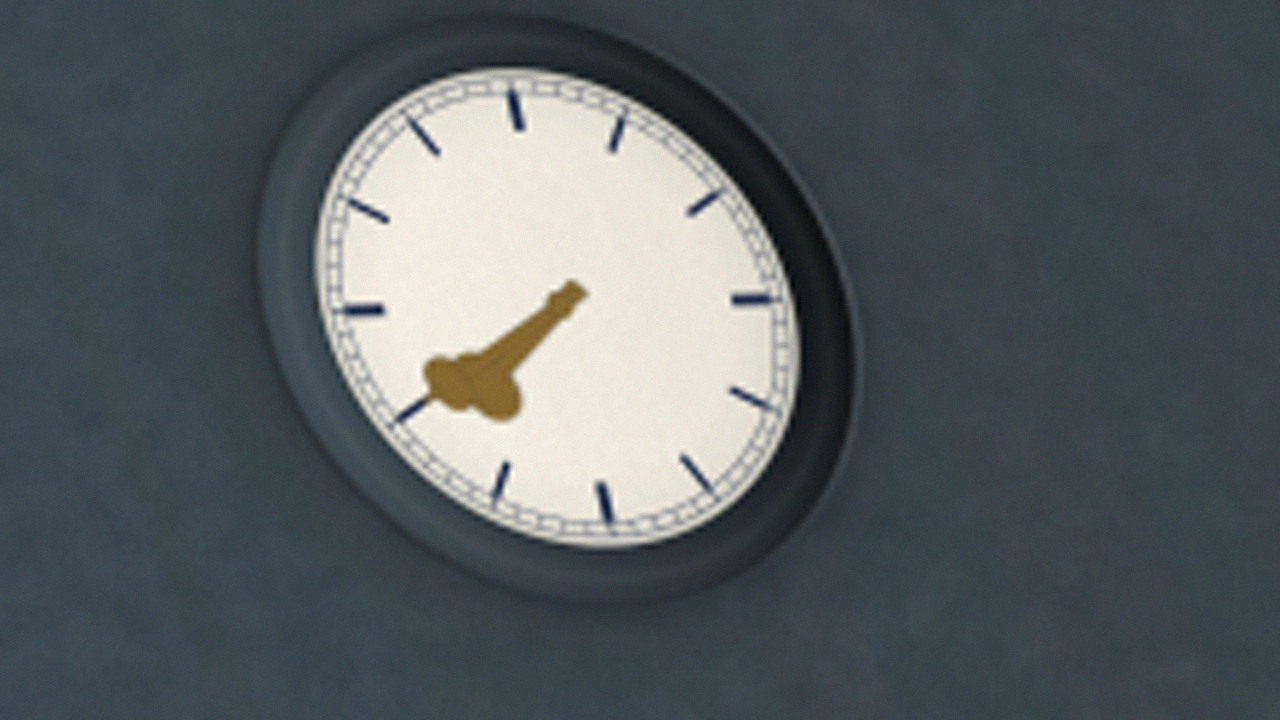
7:40
